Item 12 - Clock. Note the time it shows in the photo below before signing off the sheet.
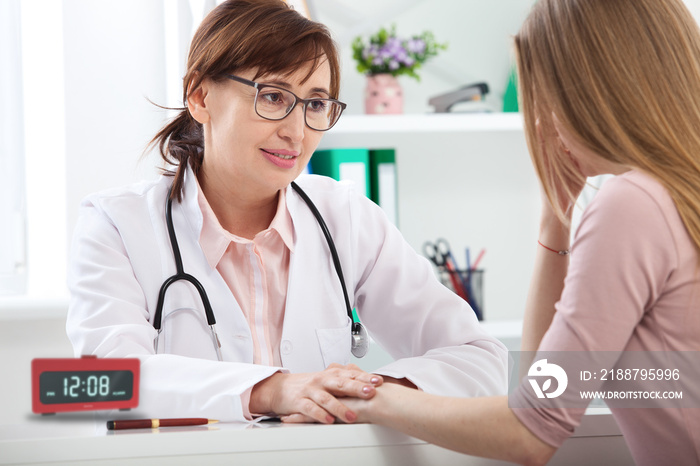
12:08
